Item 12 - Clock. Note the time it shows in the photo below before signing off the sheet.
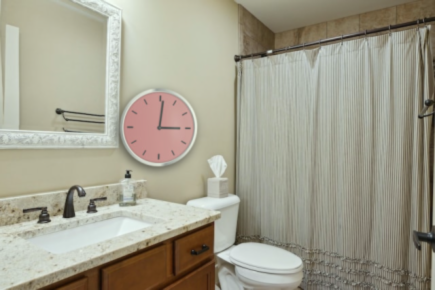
3:01
